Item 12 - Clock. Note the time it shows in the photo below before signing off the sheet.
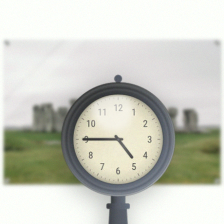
4:45
